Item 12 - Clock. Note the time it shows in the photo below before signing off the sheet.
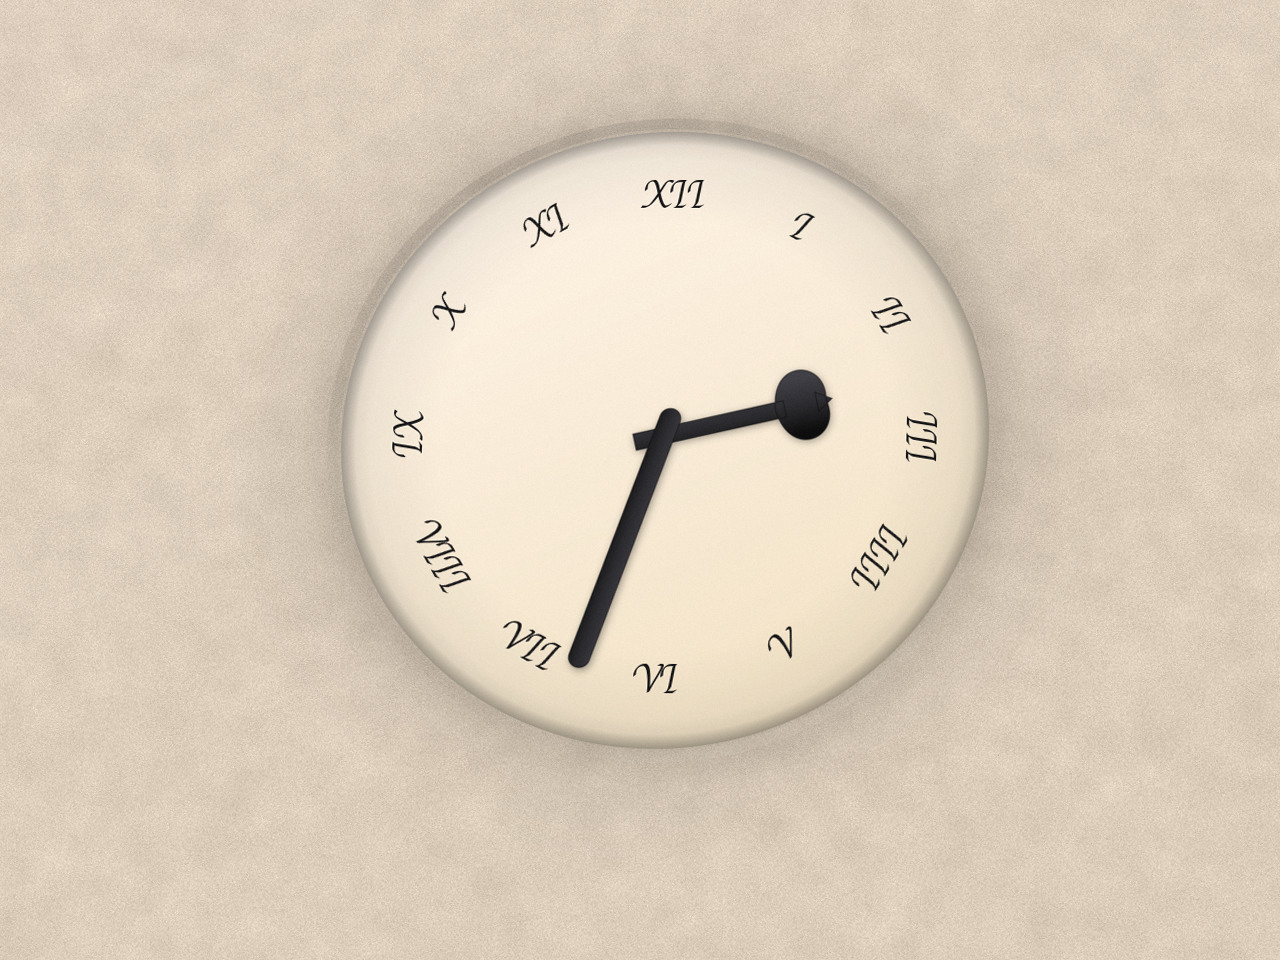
2:33
